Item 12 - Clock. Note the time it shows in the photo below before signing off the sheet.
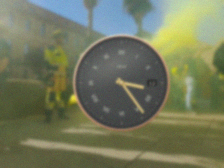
3:24
